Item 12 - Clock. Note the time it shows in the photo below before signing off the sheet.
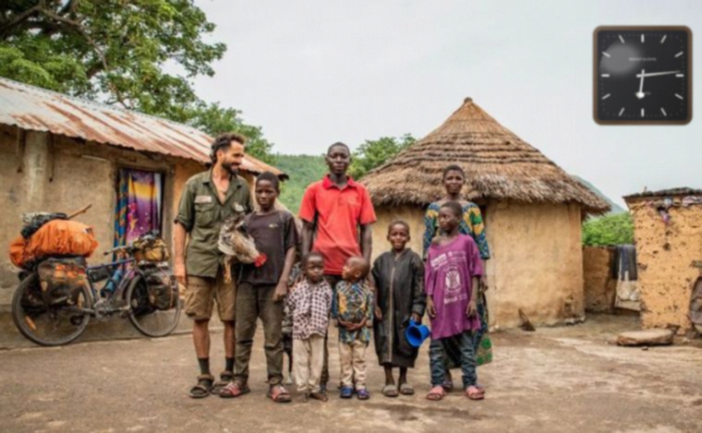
6:14
